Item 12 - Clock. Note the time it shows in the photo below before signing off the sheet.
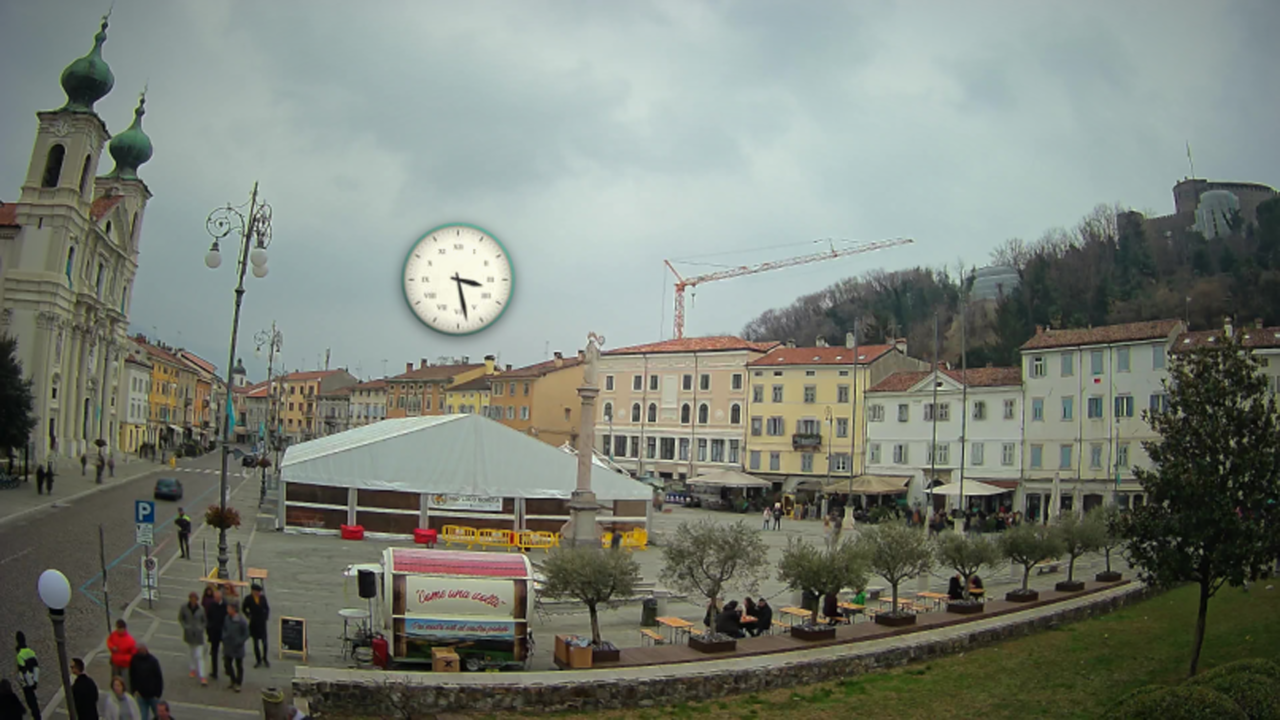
3:28
